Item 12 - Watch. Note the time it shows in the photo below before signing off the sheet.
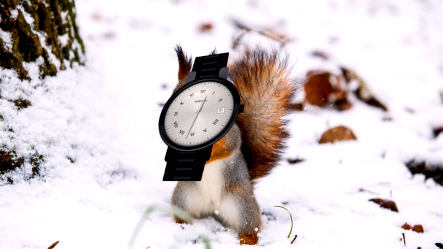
12:32
